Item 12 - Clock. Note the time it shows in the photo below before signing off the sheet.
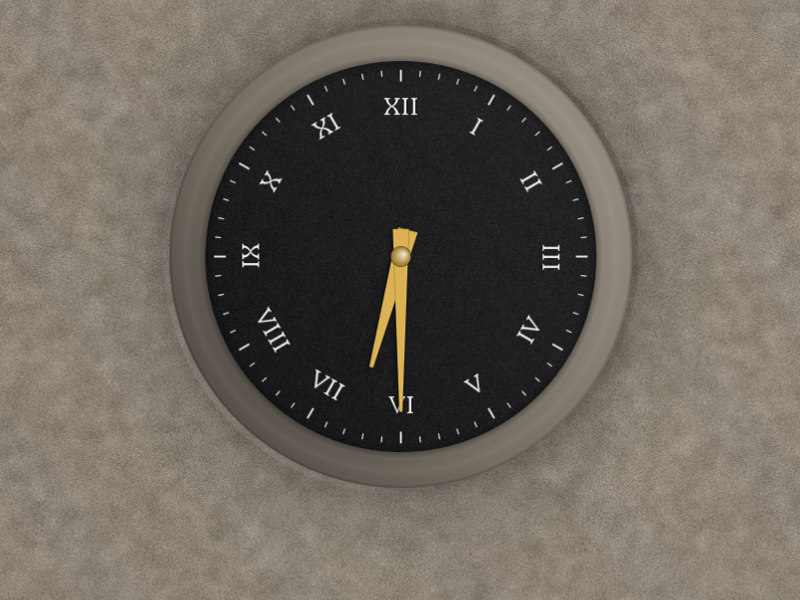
6:30
